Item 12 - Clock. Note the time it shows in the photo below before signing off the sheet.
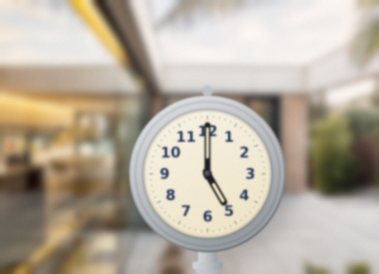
5:00
